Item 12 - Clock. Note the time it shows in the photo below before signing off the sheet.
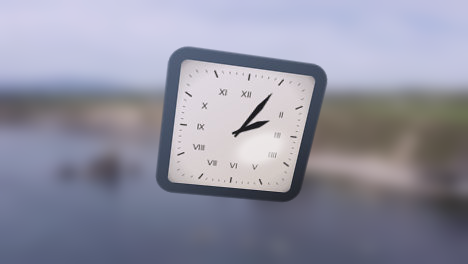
2:05
